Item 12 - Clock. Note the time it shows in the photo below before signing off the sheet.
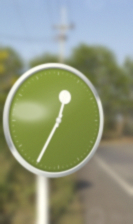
12:35
